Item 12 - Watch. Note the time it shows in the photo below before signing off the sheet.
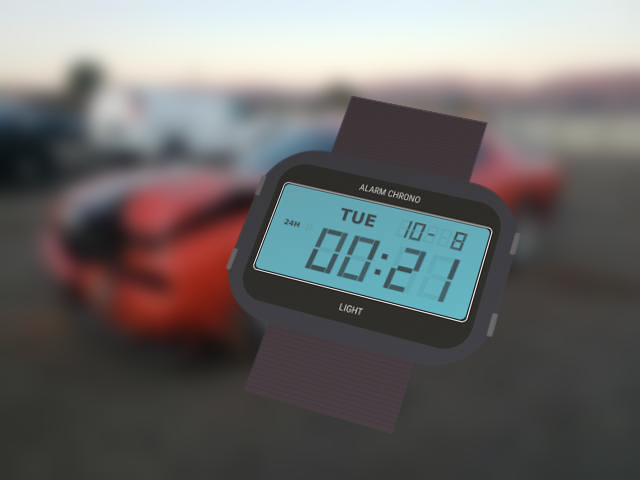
0:21
